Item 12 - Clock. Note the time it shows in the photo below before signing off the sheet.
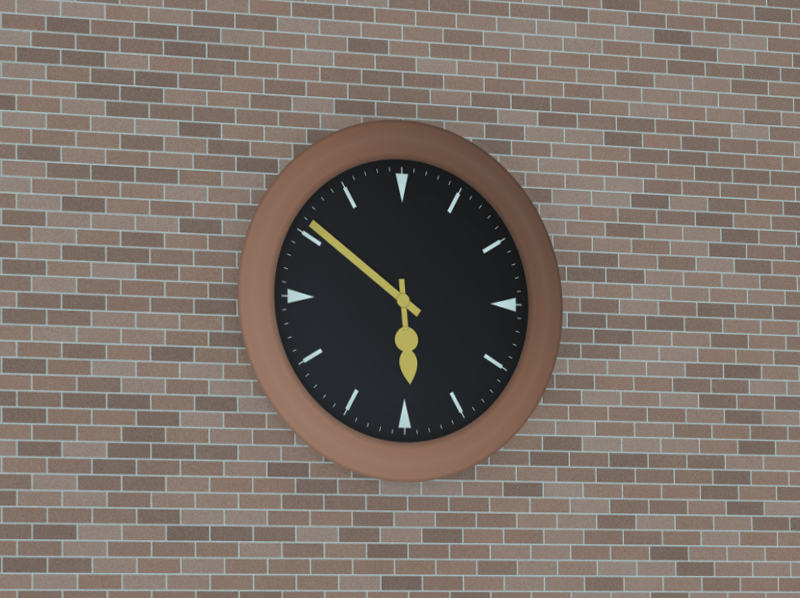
5:51
